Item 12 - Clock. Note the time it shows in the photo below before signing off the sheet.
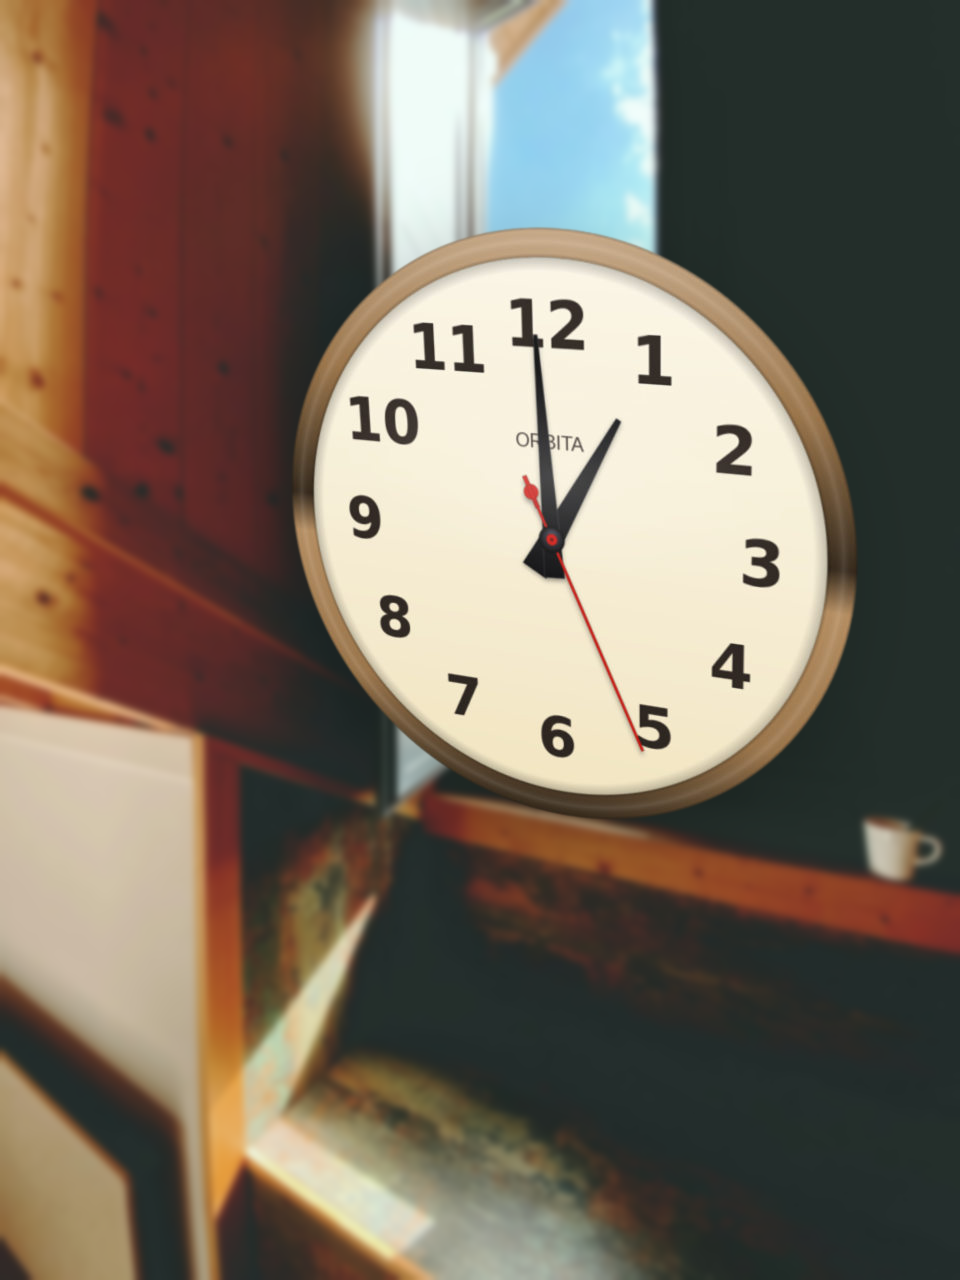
12:59:26
